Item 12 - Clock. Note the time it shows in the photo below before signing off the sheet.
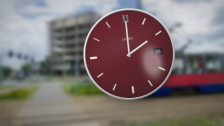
2:00
